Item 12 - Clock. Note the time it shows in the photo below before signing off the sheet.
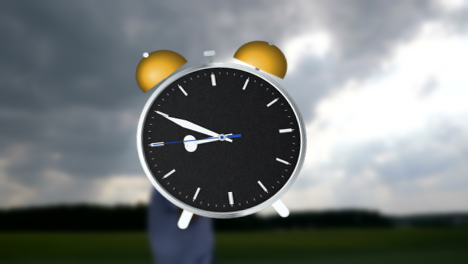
8:49:45
